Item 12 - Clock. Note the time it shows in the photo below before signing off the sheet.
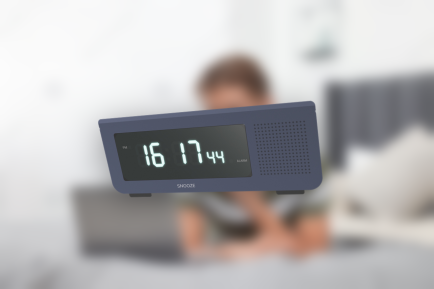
16:17:44
